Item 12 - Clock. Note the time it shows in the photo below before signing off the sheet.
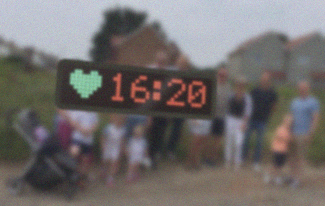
16:20
